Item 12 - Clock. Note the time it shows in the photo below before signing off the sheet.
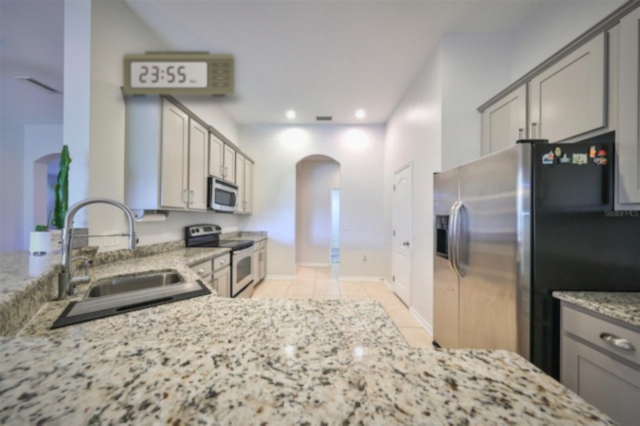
23:55
